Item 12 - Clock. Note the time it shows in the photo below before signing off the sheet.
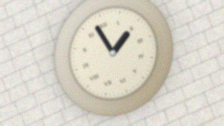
1:58
